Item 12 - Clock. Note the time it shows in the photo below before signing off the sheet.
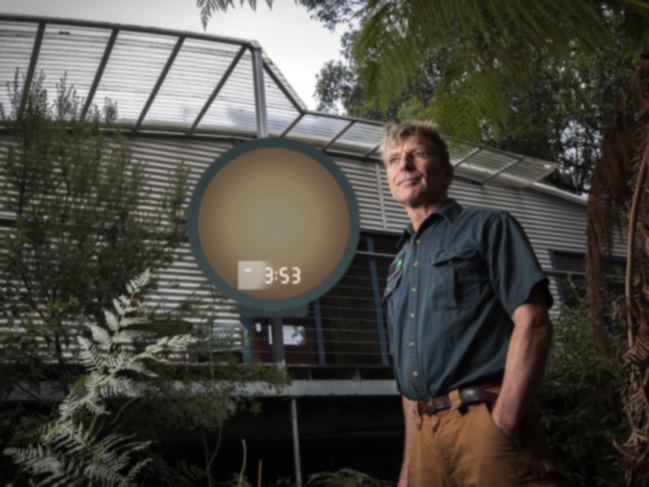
3:53
